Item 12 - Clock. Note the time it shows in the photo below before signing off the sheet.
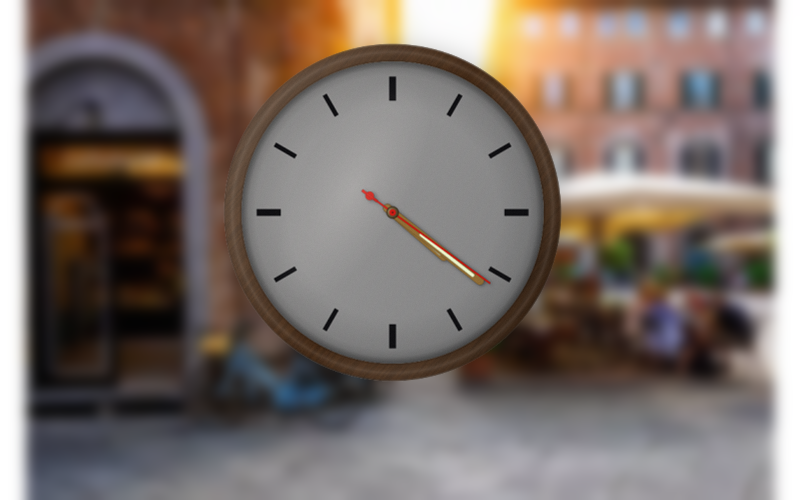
4:21:21
